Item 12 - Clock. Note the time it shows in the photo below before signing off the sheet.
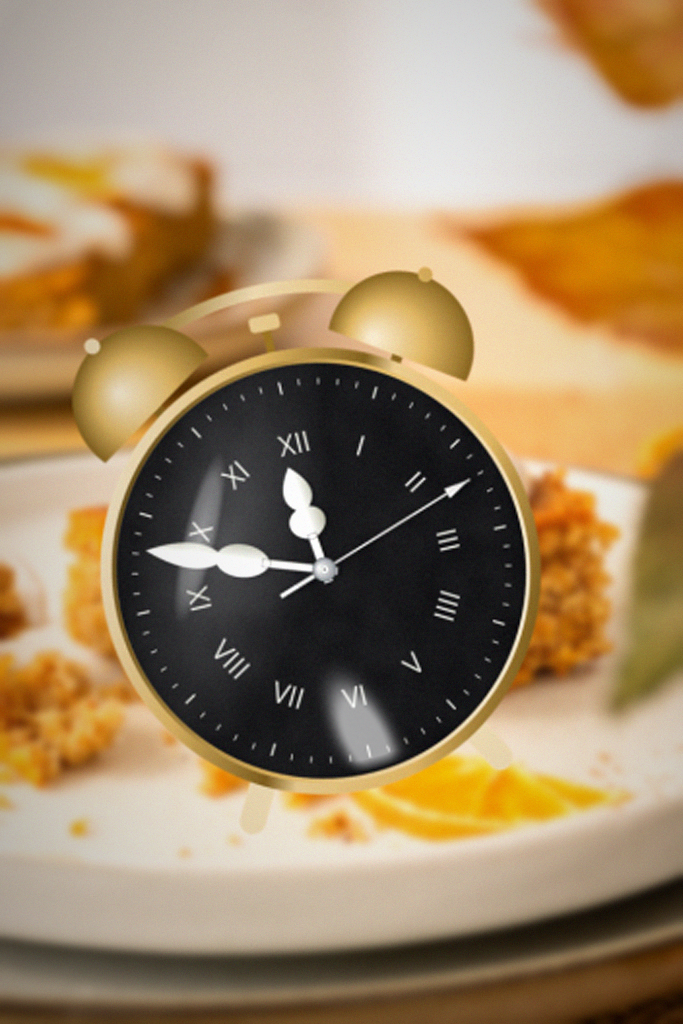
11:48:12
